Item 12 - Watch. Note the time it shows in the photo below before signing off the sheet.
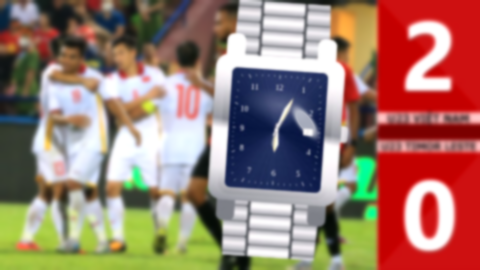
6:04
